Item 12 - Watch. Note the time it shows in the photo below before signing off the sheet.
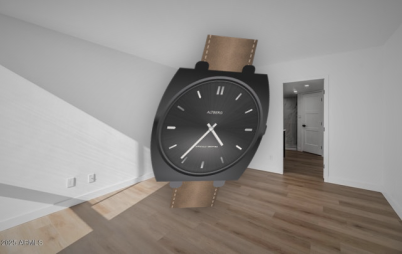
4:36
